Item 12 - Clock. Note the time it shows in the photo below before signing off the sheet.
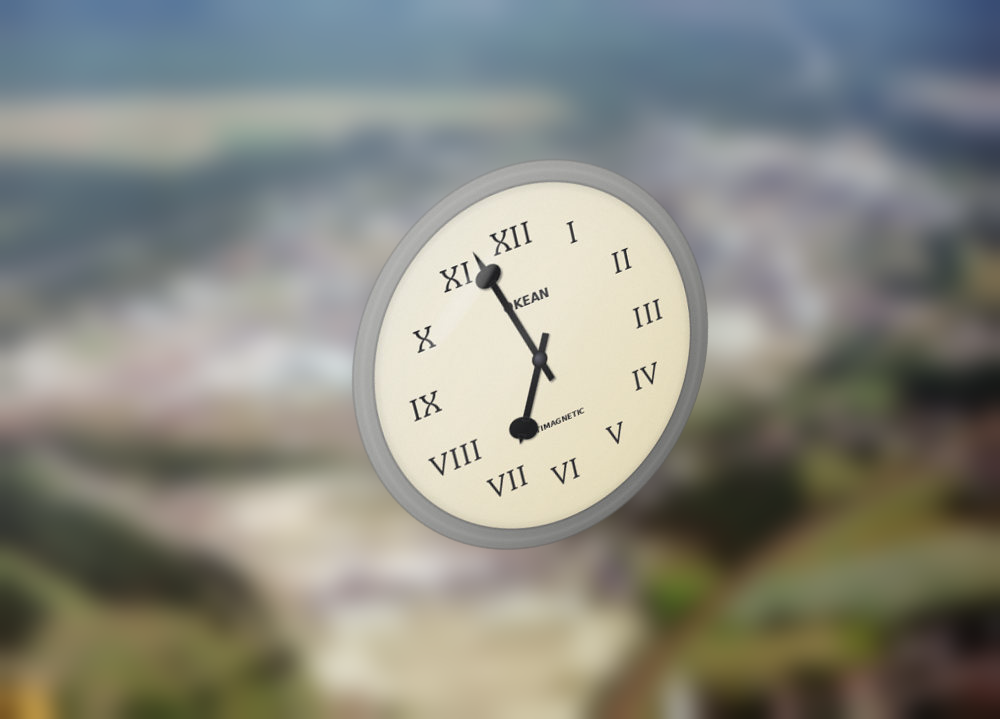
6:57
